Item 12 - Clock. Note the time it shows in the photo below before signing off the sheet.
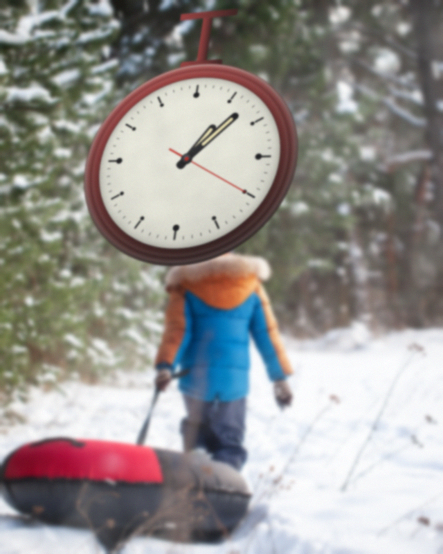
1:07:20
